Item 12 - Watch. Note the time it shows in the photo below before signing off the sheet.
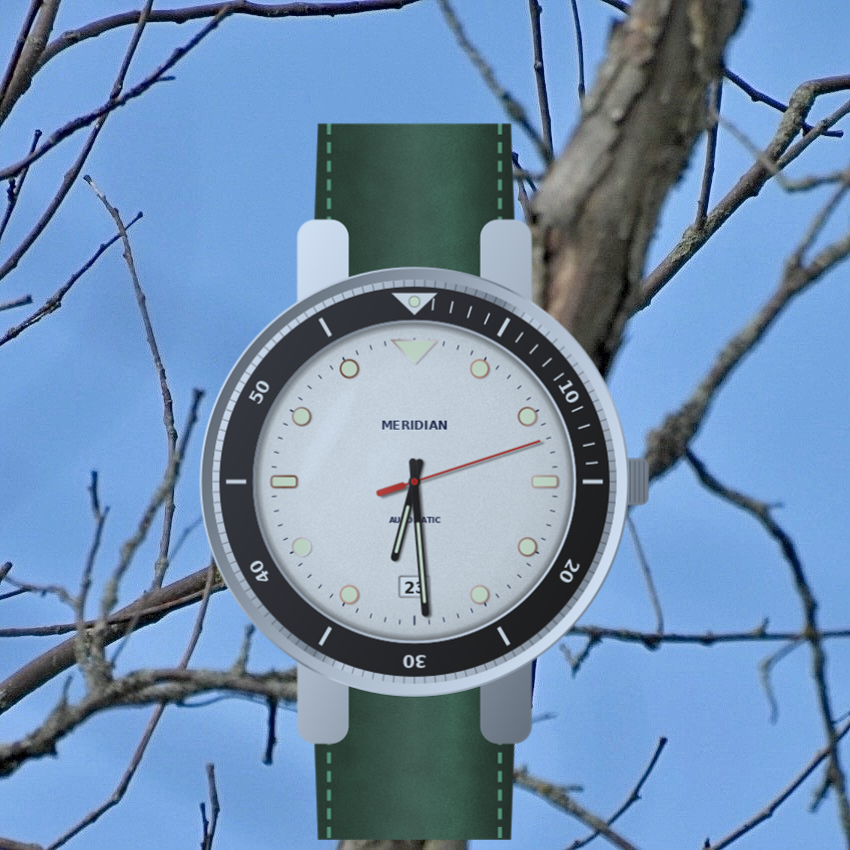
6:29:12
